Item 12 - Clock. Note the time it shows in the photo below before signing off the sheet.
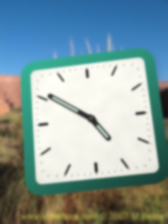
4:51
